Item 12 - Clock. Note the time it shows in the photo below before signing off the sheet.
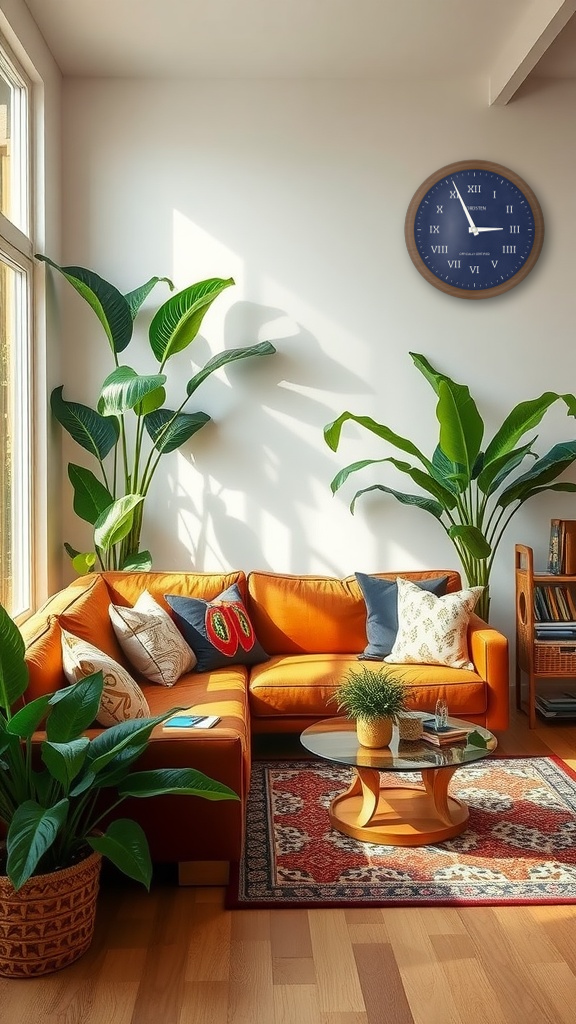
2:56
